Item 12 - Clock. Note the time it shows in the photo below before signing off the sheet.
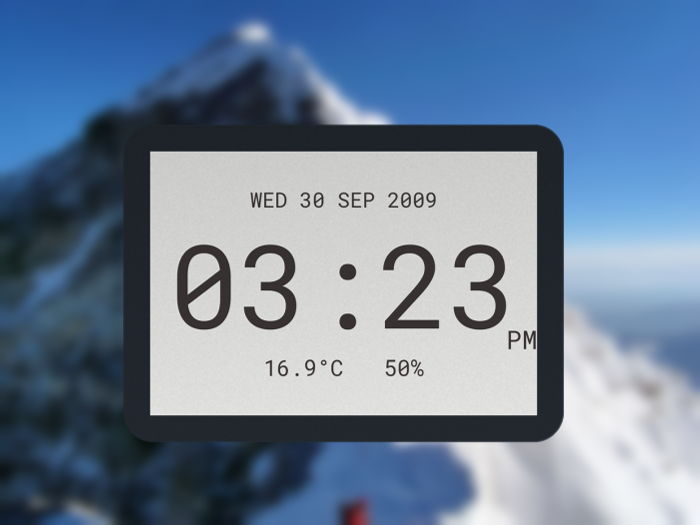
3:23
